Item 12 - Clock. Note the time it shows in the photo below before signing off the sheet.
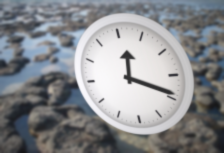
12:19
